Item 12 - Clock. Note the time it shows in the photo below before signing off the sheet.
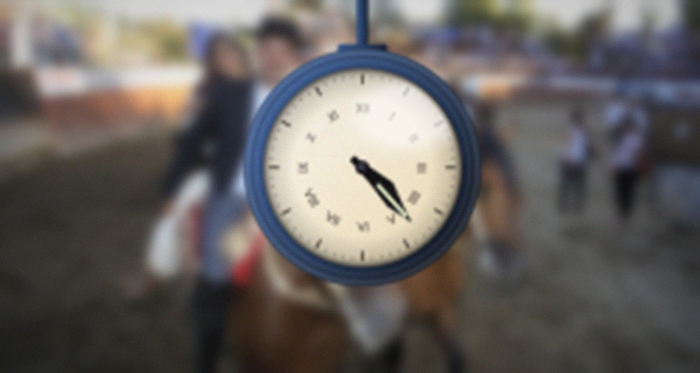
4:23
